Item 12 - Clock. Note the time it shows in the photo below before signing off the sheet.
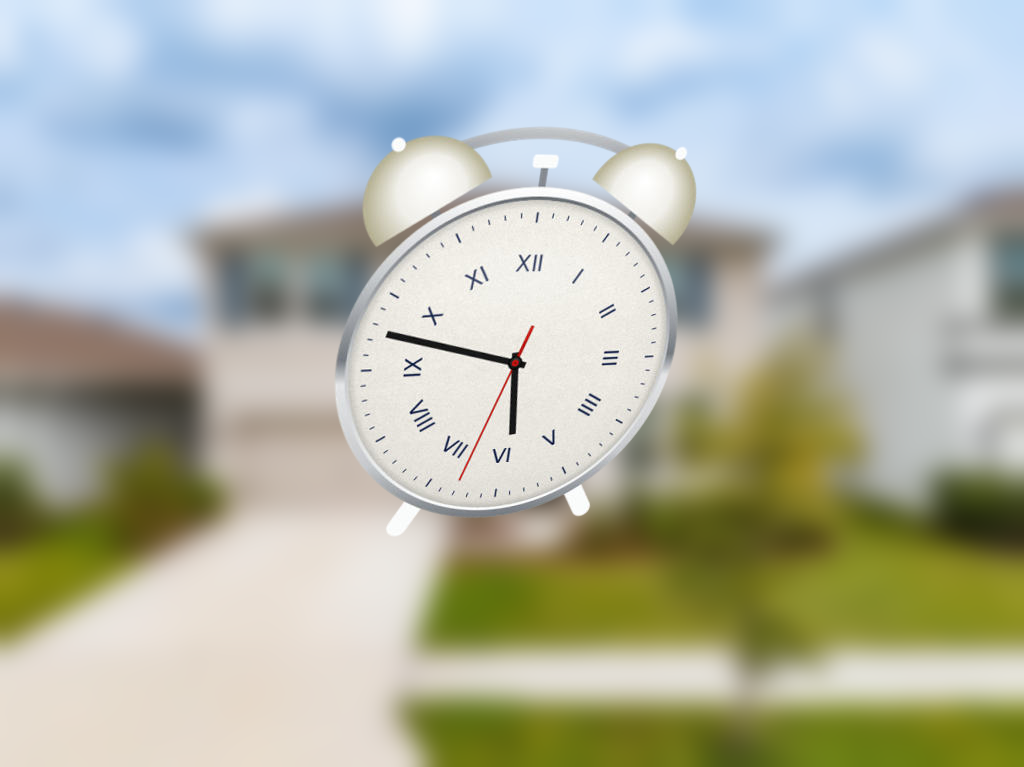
5:47:33
